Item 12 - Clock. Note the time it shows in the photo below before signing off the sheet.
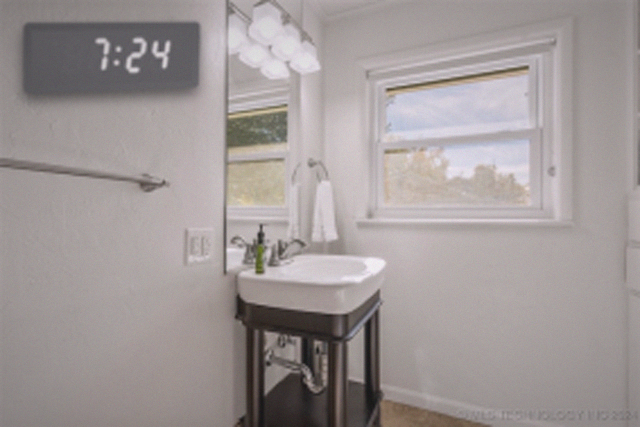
7:24
